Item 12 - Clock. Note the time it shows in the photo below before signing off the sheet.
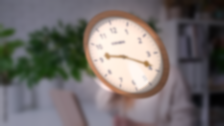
9:19
